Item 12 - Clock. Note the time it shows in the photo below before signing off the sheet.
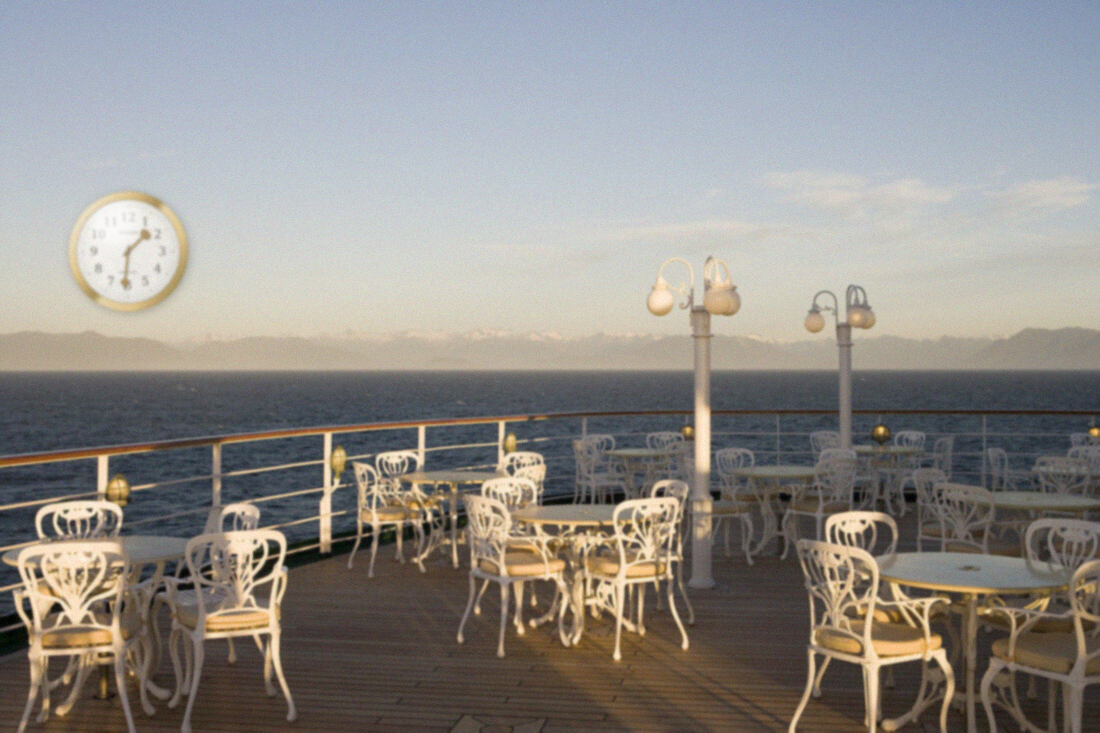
1:31
